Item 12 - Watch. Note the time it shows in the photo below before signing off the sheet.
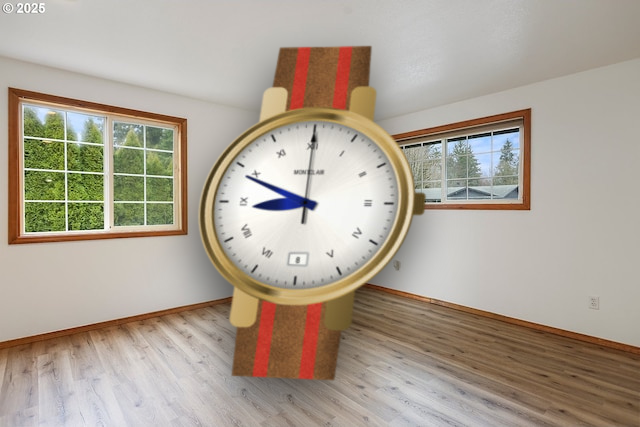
8:49:00
